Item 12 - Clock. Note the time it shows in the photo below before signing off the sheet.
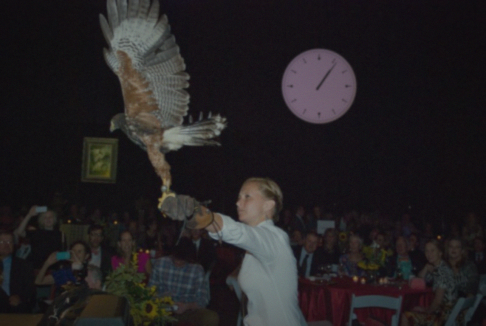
1:06
